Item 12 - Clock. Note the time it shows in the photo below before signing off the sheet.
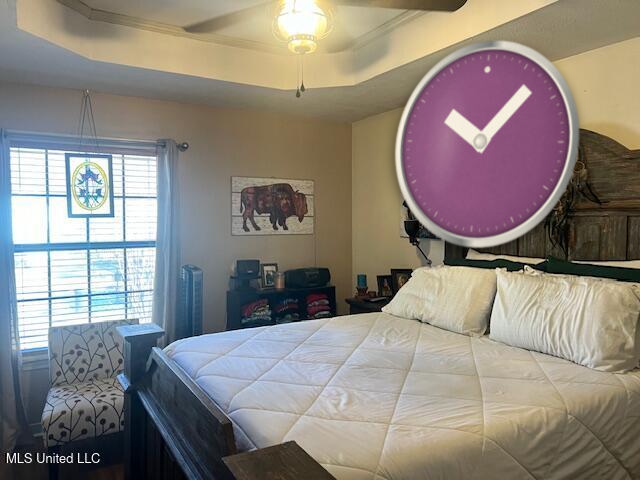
10:07
